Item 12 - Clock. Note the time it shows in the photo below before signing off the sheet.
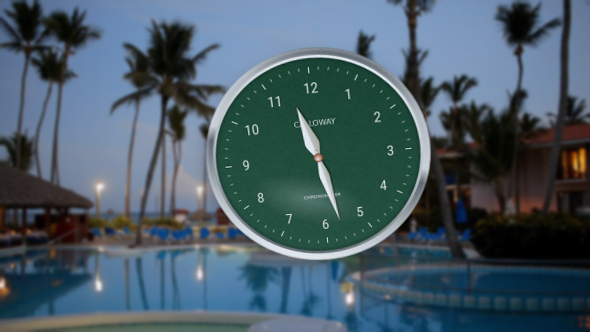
11:28
